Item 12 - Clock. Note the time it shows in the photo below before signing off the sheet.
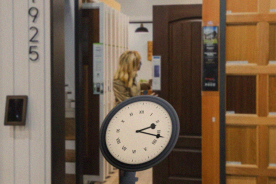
2:17
